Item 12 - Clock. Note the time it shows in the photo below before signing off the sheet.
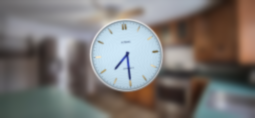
7:30
